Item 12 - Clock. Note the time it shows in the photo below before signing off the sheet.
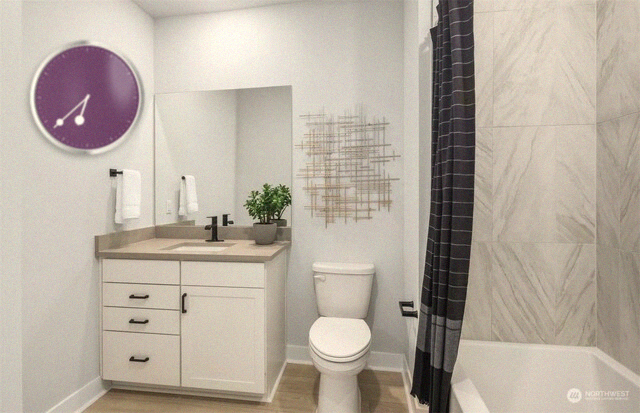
6:38
